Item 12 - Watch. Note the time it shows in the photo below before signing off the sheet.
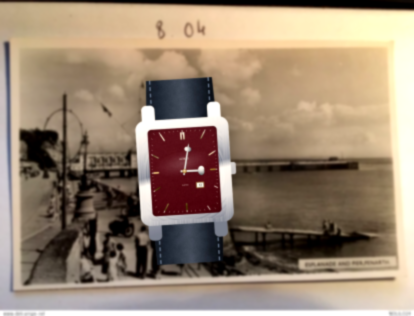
3:02
